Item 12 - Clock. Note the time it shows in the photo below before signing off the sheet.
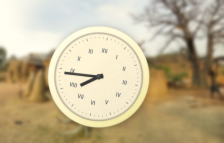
7:44
